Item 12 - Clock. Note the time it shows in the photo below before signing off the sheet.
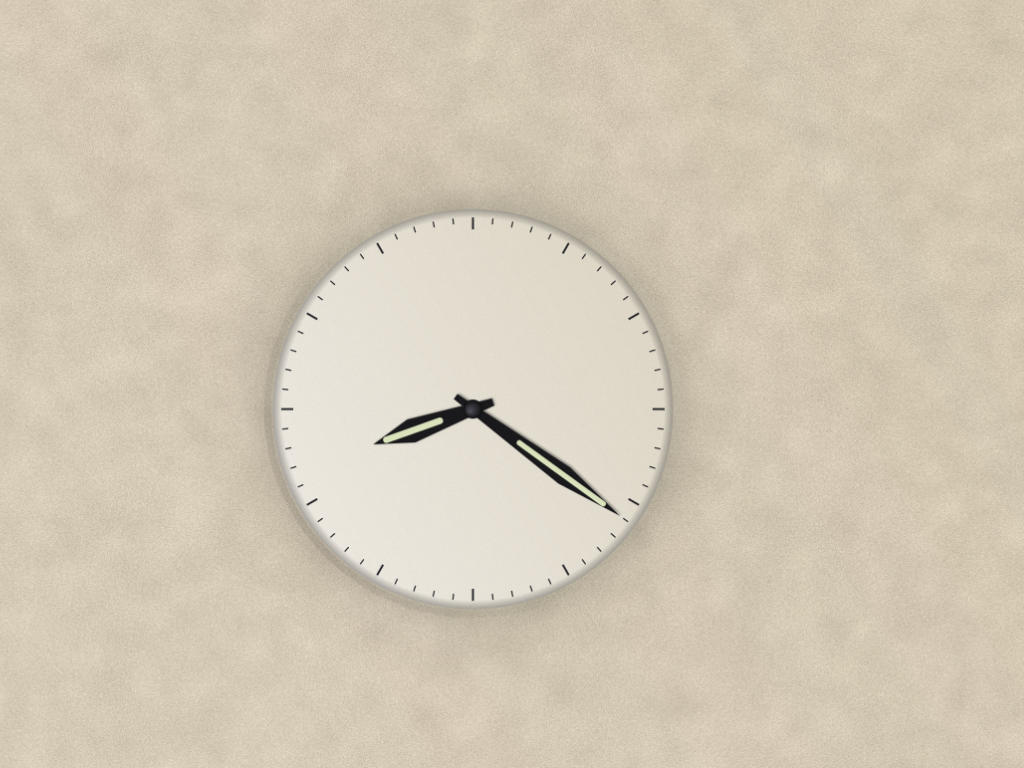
8:21
